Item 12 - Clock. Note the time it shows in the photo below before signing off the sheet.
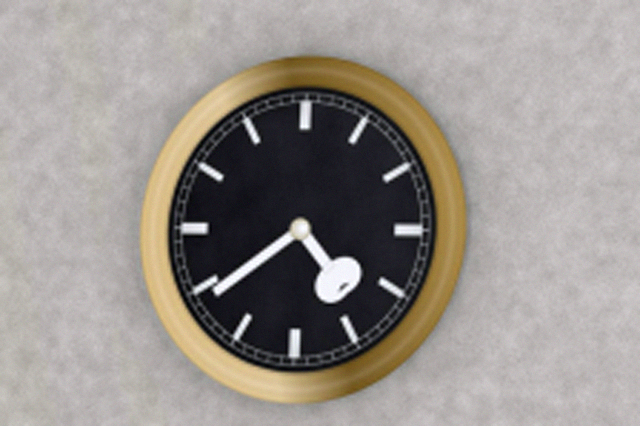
4:39
